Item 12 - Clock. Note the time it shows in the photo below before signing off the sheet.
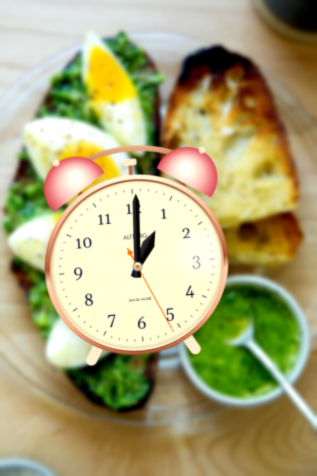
1:00:26
